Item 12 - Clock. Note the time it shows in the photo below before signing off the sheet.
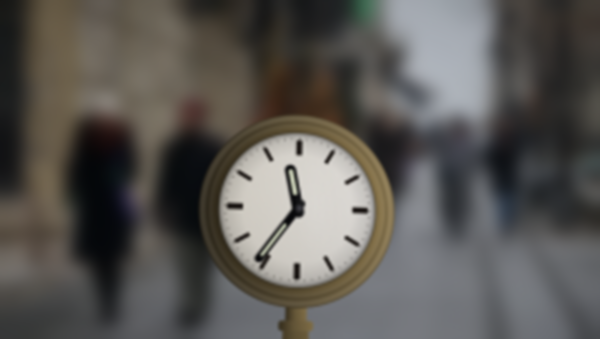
11:36
